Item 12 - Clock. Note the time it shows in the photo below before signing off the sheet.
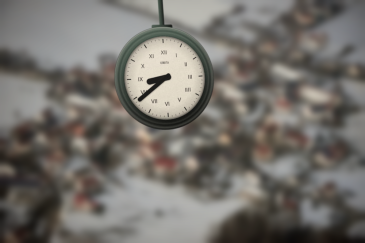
8:39
